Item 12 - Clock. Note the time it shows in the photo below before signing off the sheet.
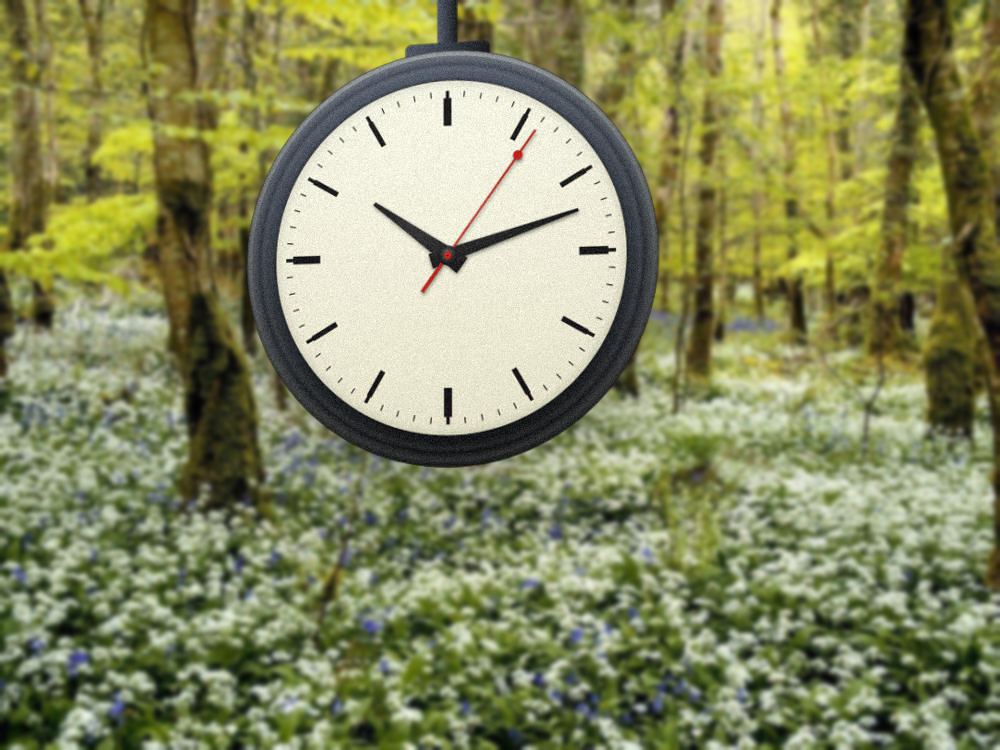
10:12:06
